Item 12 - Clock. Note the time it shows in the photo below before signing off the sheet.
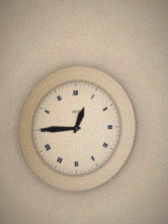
12:45
